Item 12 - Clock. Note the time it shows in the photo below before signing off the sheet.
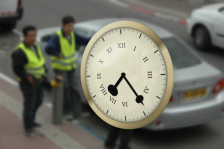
7:24
